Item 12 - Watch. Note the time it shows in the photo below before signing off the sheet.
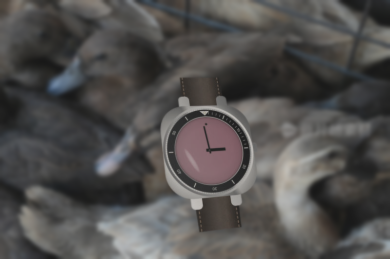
2:59
